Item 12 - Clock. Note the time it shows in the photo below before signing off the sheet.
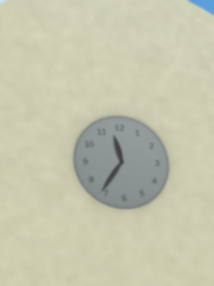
11:36
